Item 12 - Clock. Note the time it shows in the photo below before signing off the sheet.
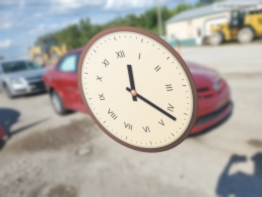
12:22
